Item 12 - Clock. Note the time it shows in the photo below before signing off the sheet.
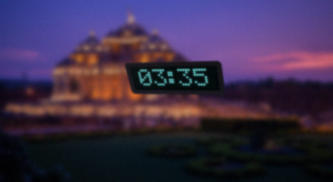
3:35
